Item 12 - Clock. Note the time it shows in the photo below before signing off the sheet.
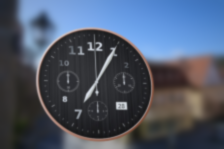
7:05
